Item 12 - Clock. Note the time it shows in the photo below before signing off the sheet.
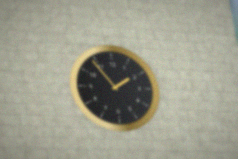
1:54
